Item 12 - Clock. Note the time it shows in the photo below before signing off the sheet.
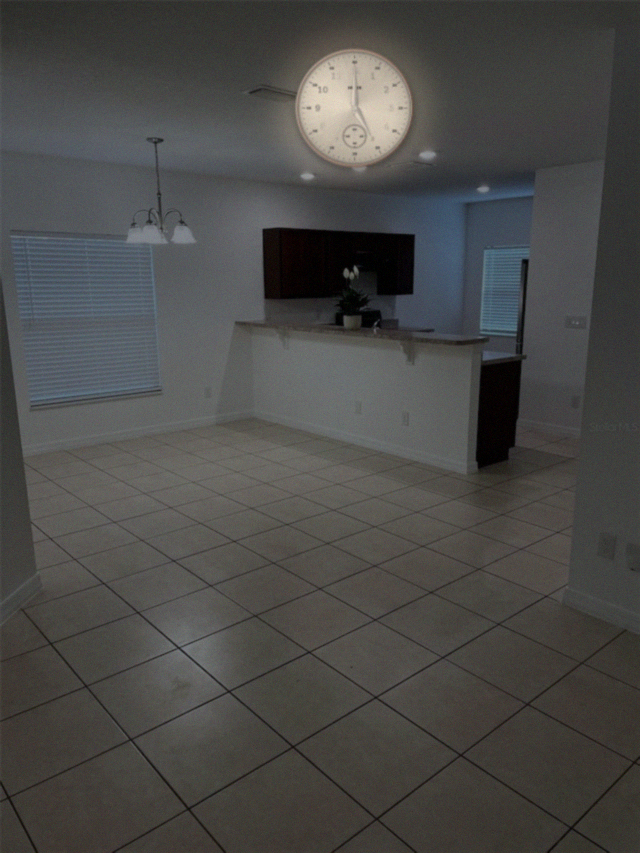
5:00
